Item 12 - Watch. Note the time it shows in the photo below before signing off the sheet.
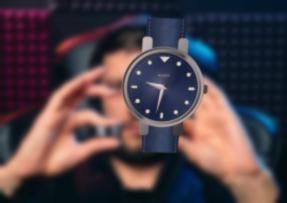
9:32
